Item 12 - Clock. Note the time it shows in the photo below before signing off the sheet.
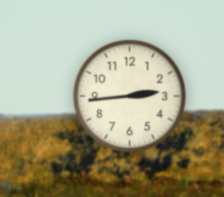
2:44
